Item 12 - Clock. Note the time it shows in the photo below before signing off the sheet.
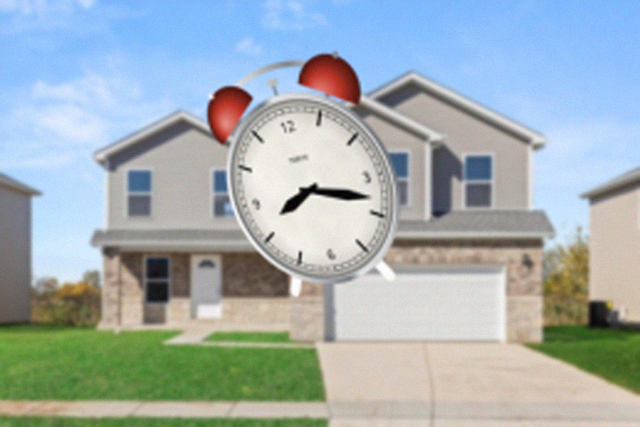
8:18
